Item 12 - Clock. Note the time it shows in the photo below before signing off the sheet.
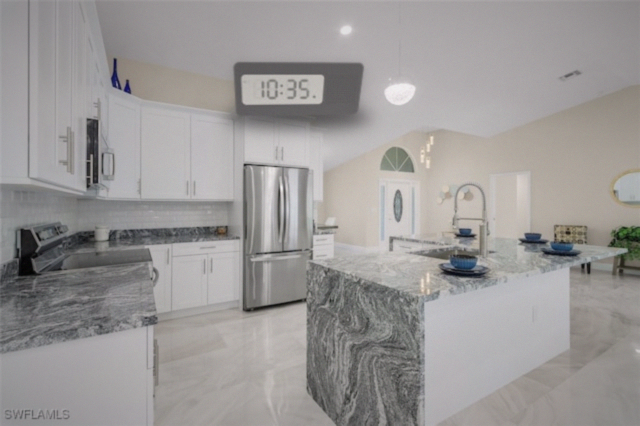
10:35
